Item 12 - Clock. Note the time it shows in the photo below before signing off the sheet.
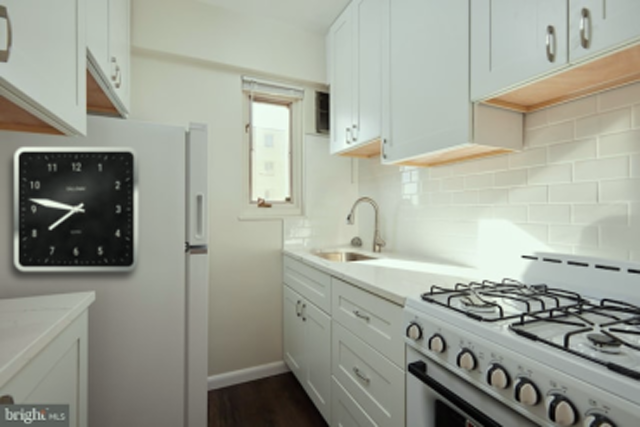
7:47
